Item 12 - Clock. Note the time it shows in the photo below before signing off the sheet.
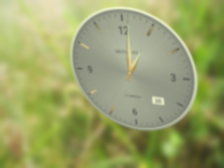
1:01
